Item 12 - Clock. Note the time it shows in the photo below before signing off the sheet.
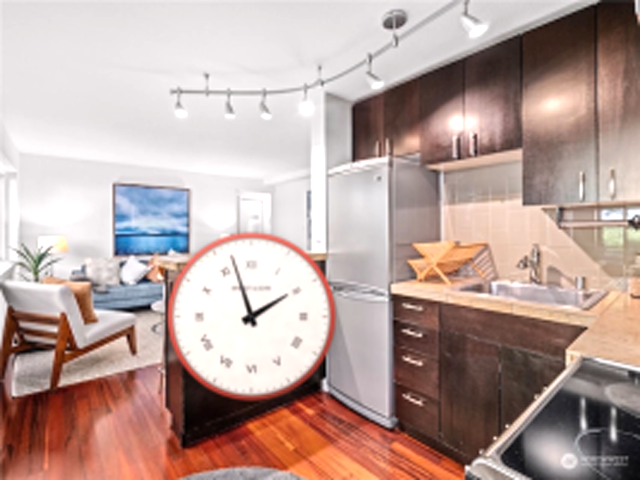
1:57
